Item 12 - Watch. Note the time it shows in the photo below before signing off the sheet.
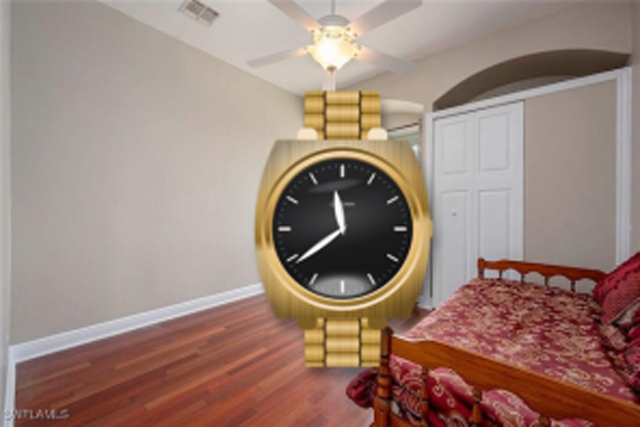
11:39
